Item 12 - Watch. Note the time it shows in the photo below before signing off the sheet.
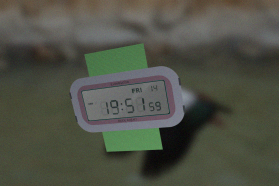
19:51:59
